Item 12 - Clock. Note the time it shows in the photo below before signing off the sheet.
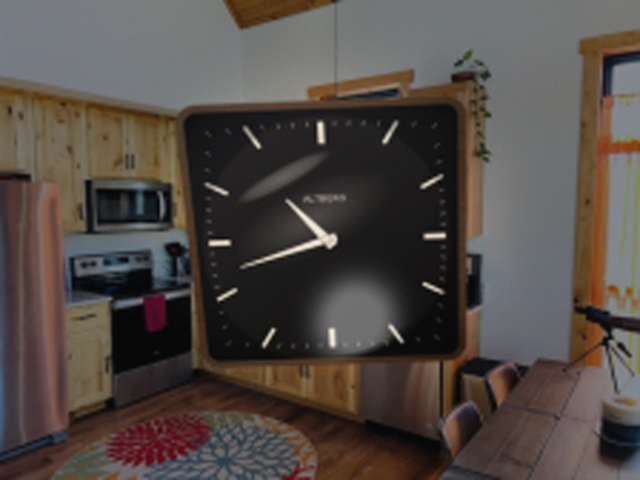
10:42
